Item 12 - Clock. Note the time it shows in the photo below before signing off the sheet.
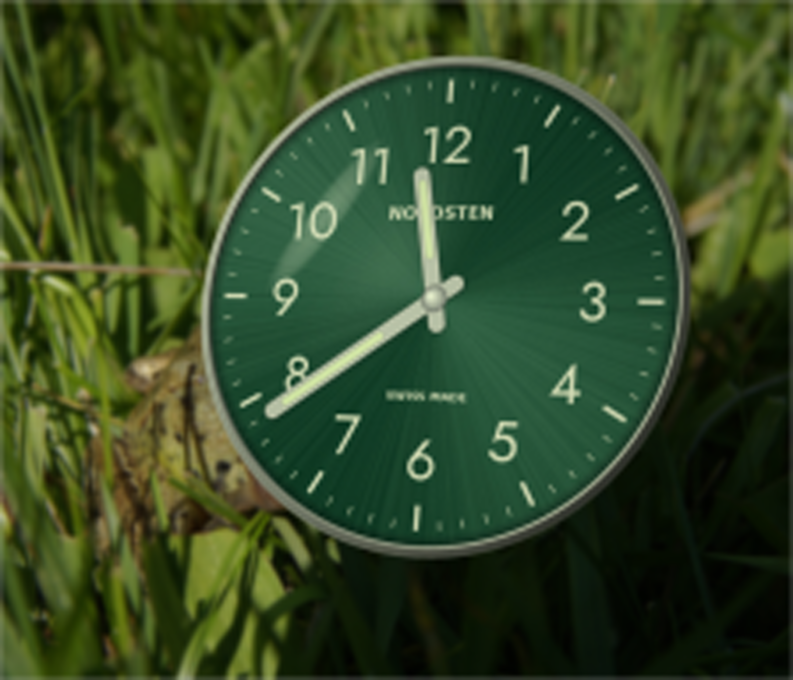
11:39
